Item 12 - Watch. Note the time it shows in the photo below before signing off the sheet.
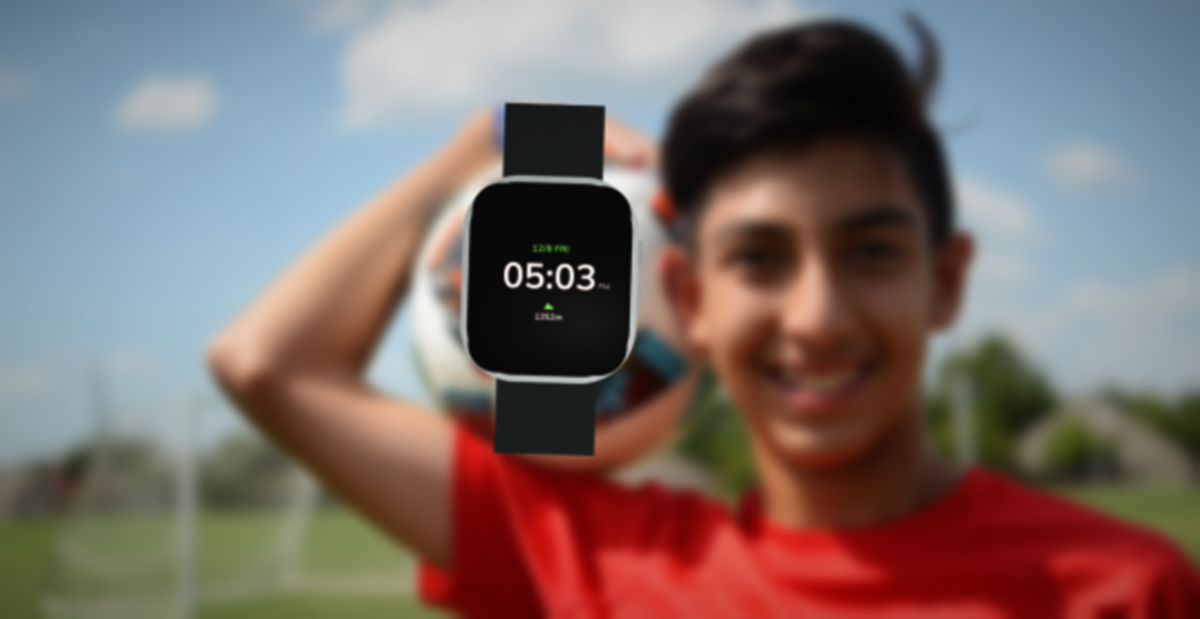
5:03
